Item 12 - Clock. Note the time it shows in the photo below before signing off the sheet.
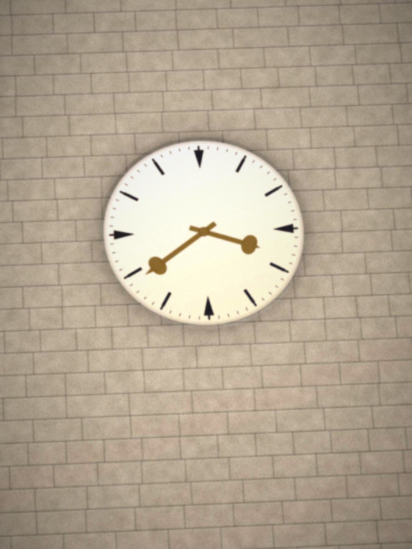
3:39
